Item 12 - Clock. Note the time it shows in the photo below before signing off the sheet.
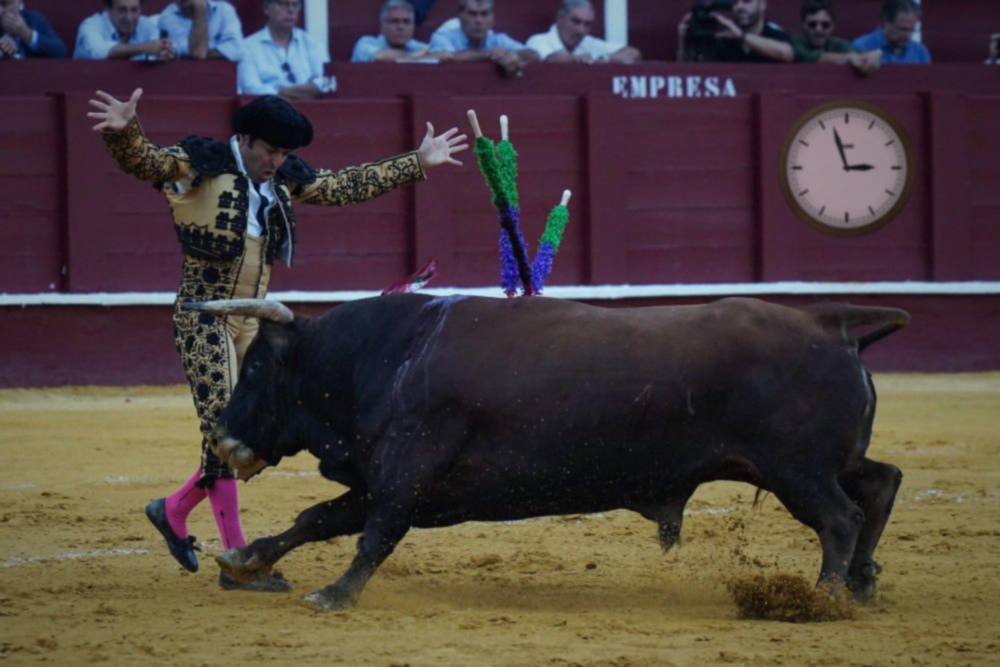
2:57
